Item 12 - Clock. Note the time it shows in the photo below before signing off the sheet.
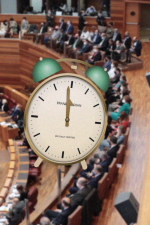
11:59
